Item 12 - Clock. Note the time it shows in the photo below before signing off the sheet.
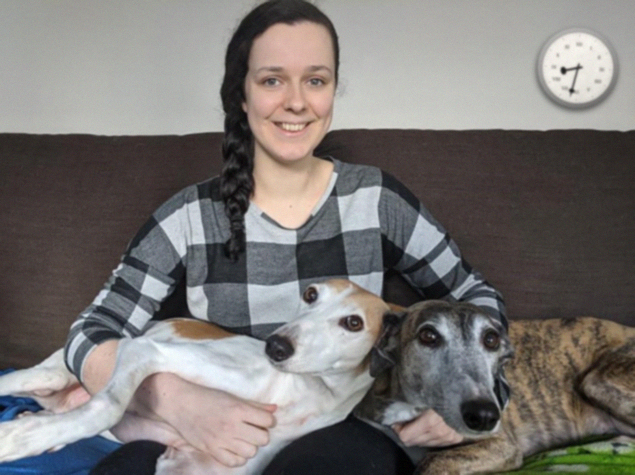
8:32
